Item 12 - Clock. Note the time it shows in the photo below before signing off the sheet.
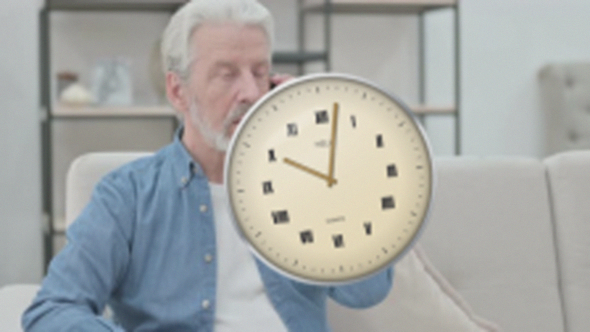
10:02
